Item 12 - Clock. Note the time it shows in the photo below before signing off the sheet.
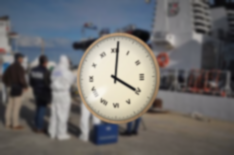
4:01
